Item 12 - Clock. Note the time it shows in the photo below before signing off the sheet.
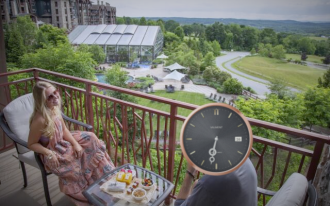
6:32
